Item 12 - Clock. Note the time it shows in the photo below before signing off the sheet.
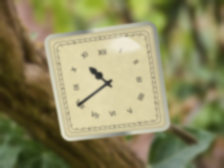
10:40
